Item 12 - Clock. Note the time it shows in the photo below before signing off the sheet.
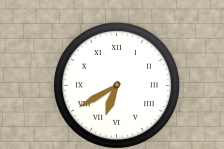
6:40
